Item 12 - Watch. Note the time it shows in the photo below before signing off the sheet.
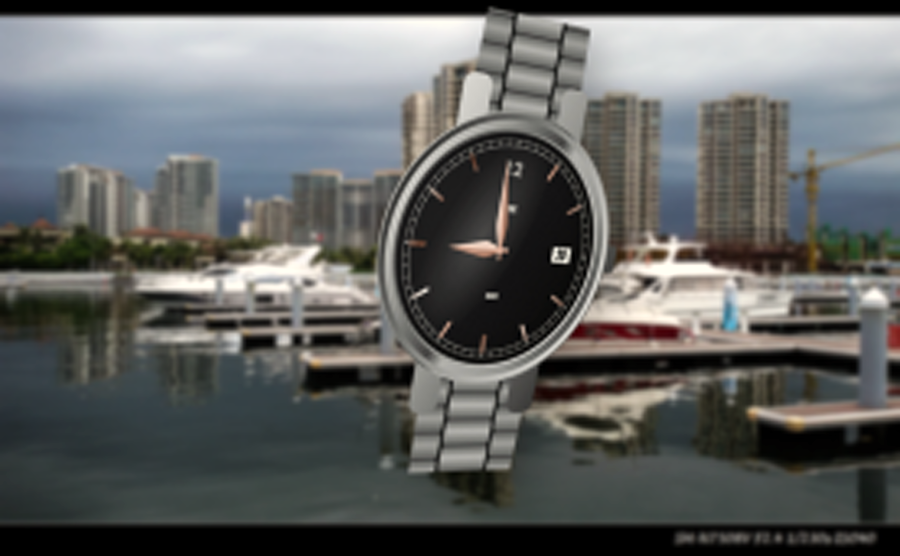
8:59
